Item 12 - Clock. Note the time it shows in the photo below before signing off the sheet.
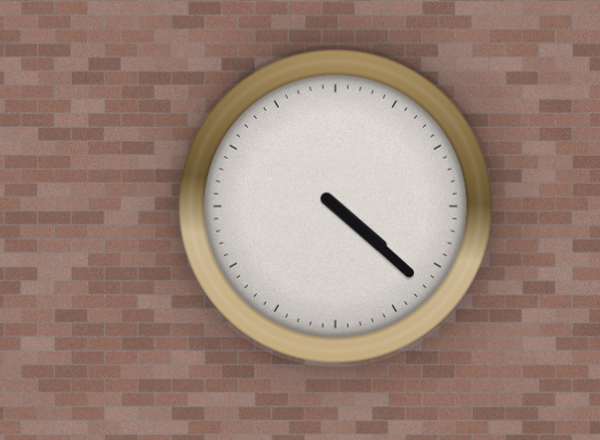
4:22
